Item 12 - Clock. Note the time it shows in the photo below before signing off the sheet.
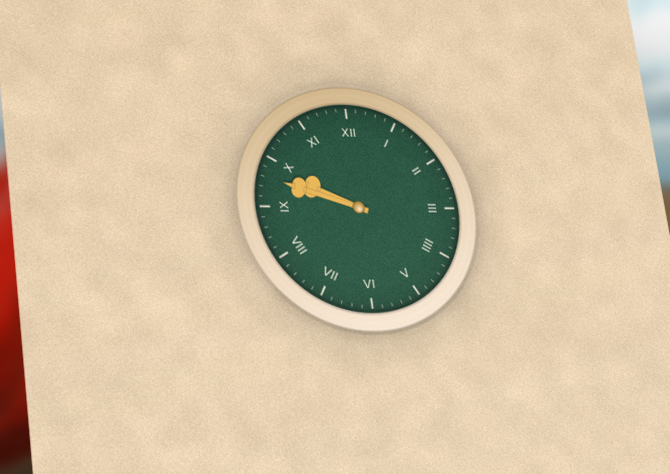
9:48
